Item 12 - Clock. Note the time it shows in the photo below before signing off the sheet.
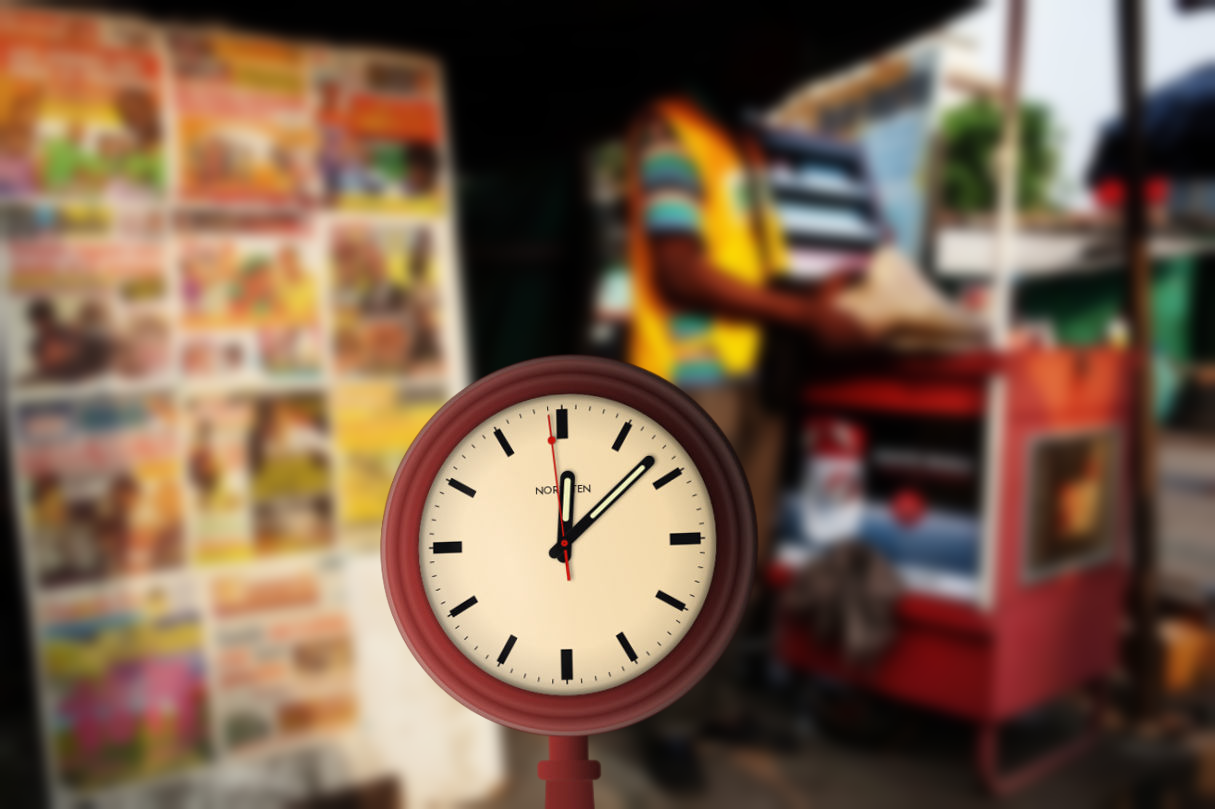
12:07:59
